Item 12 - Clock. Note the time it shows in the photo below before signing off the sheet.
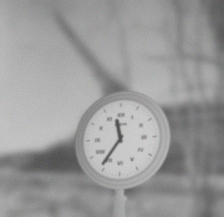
11:36
